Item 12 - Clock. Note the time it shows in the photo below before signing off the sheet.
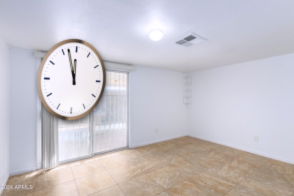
11:57
